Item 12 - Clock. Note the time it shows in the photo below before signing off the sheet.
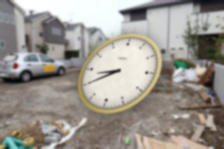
8:40
